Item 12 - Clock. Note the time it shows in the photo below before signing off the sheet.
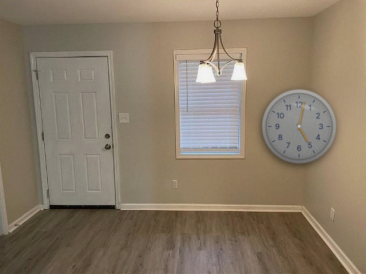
5:02
